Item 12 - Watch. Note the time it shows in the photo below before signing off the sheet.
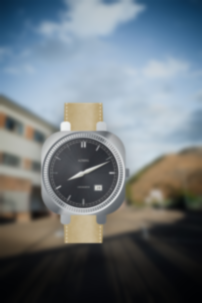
8:11
